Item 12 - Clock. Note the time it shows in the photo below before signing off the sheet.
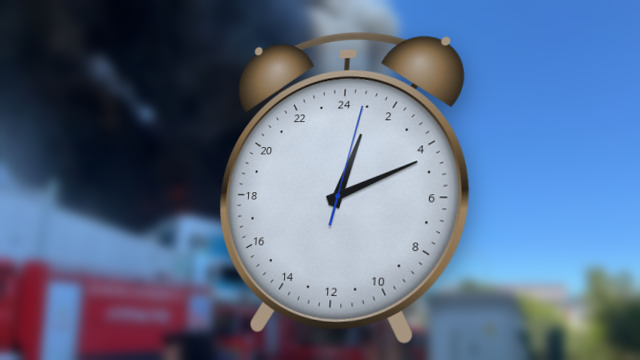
1:11:02
